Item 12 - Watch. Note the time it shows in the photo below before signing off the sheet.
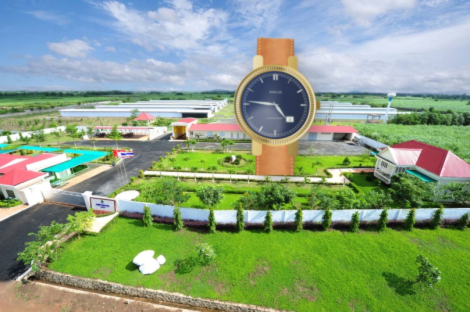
4:46
